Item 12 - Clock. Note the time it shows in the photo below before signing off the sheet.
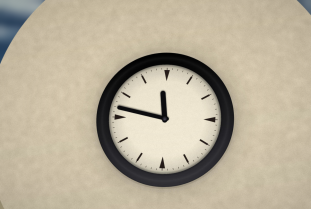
11:47
